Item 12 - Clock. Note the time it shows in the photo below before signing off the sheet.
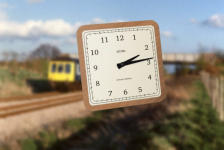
2:14
